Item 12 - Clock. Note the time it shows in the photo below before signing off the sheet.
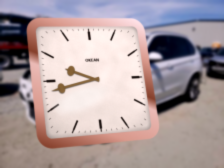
9:43
